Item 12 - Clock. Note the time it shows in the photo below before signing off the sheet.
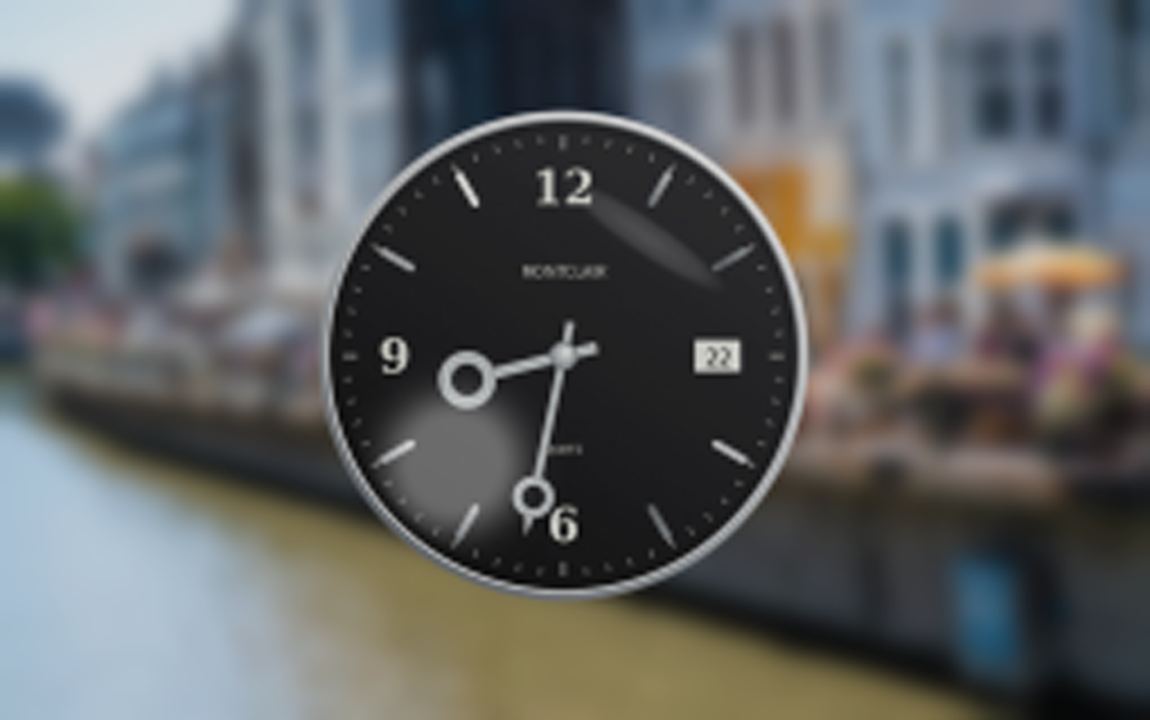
8:32
